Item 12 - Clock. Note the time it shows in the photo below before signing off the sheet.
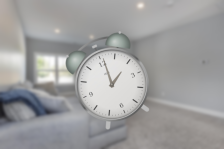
2:01
